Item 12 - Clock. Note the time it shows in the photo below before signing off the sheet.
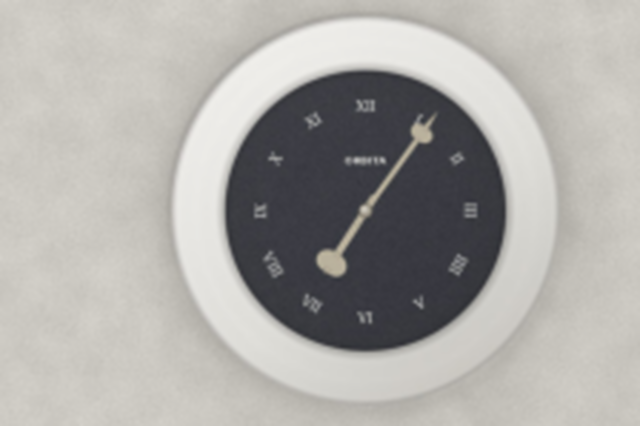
7:06
